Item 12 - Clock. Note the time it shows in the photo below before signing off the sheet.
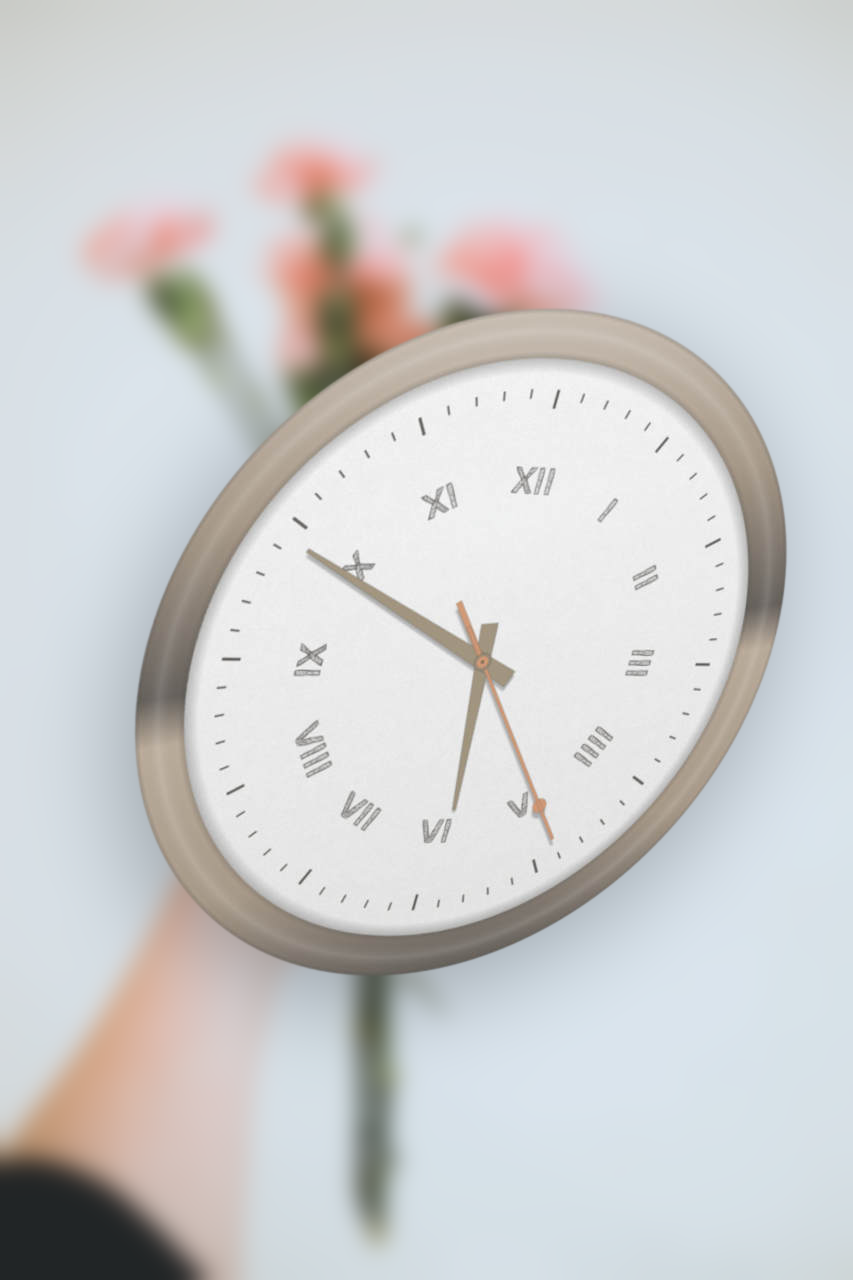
5:49:24
